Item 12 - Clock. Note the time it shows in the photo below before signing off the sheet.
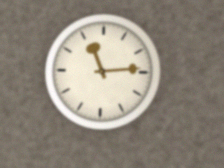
11:14
